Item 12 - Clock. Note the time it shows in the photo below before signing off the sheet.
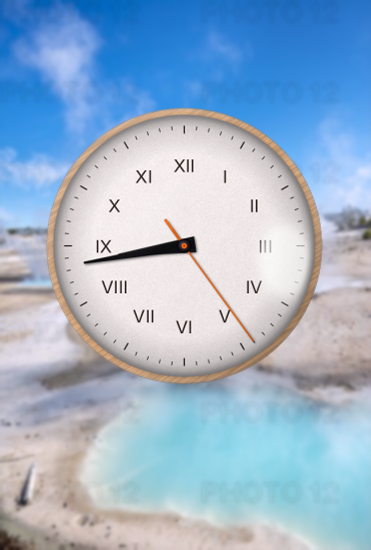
8:43:24
